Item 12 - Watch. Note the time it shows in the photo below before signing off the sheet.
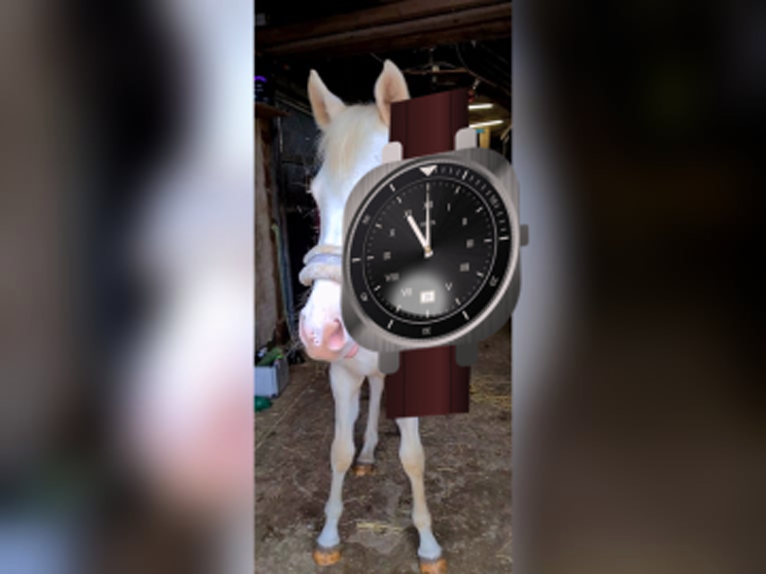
11:00
